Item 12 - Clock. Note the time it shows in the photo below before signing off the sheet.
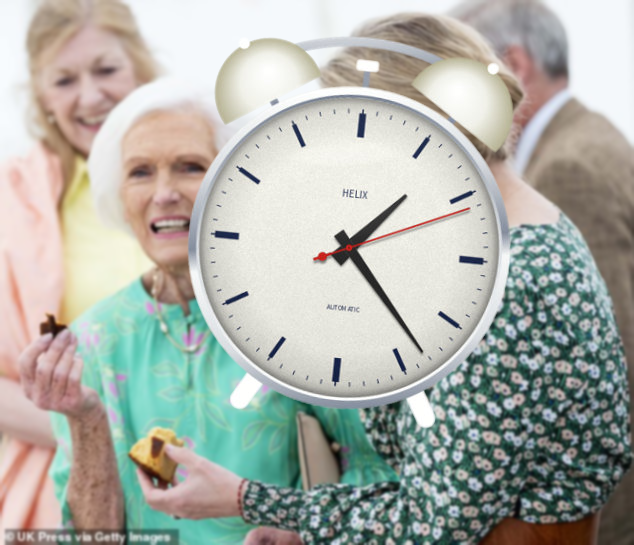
1:23:11
